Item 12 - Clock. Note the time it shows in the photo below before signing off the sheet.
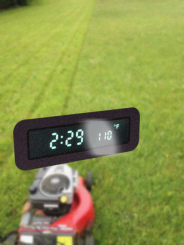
2:29
